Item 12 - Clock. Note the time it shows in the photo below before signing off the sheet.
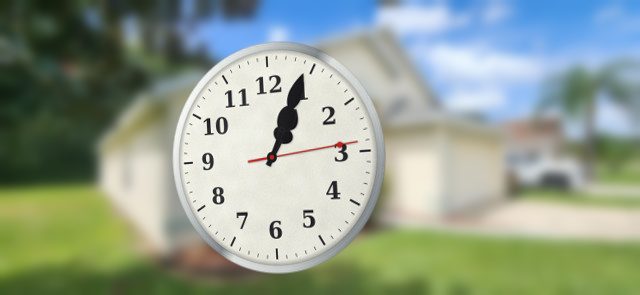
1:04:14
